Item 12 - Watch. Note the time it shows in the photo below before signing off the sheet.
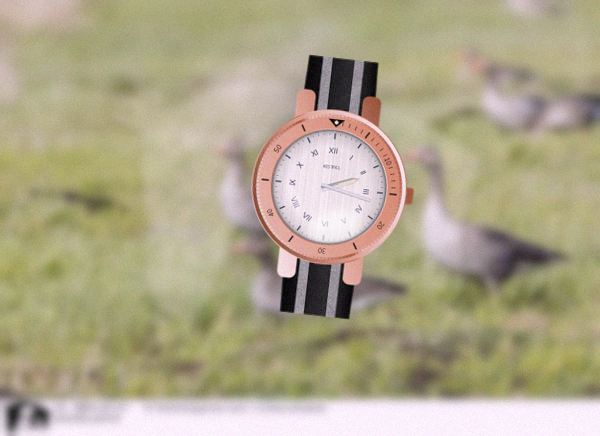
2:17
